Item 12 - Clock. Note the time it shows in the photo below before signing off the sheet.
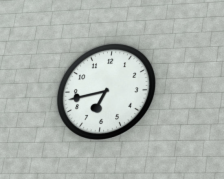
6:43
